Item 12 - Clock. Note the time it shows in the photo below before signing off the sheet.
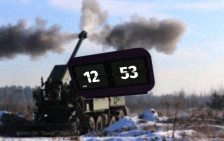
12:53
